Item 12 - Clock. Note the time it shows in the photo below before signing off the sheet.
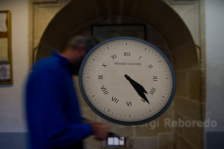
4:24
